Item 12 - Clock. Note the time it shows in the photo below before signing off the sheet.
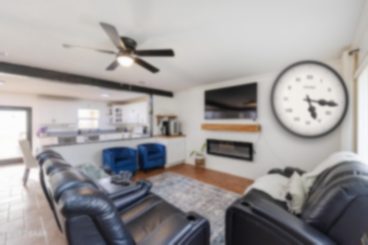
5:16
